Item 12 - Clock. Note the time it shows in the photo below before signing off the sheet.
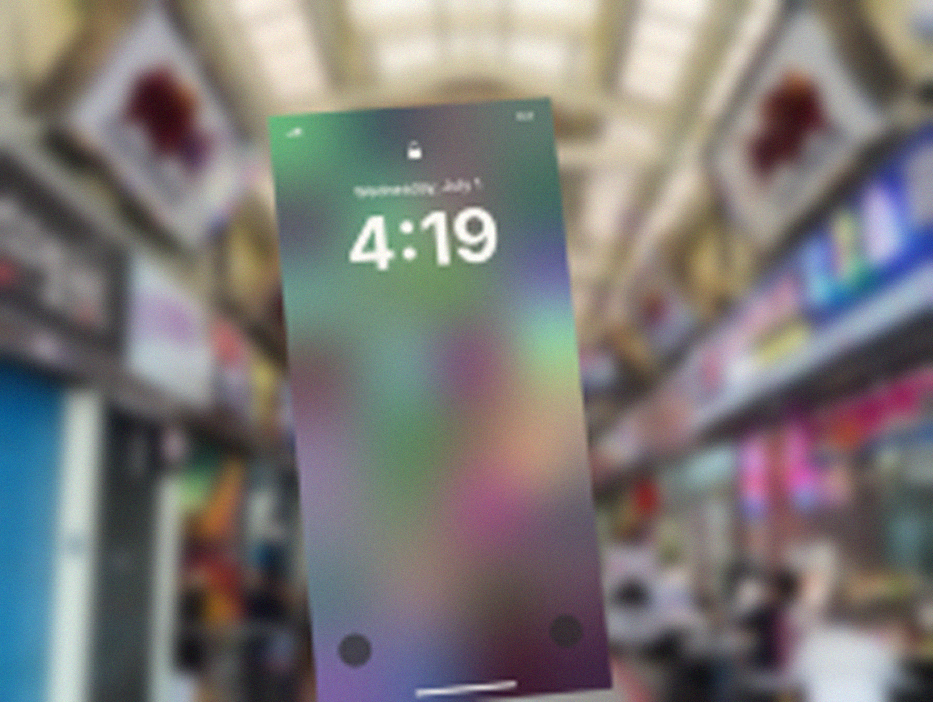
4:19
